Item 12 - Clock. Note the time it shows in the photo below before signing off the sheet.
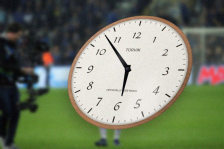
5:53
